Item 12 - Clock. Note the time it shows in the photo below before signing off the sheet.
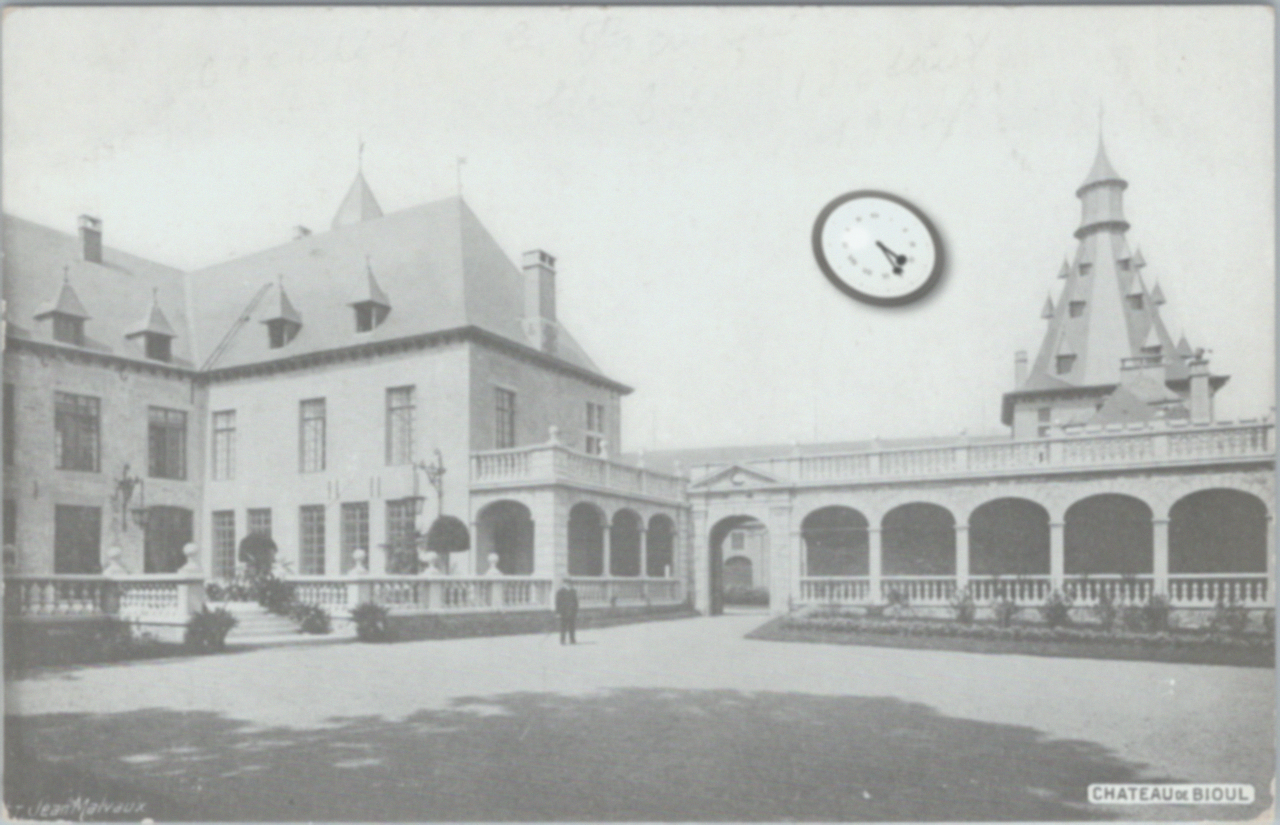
4:26
